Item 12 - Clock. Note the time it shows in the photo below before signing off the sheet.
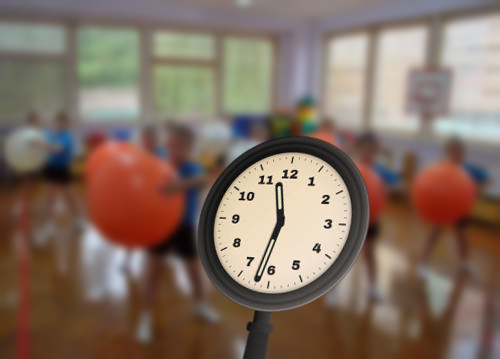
11:32
